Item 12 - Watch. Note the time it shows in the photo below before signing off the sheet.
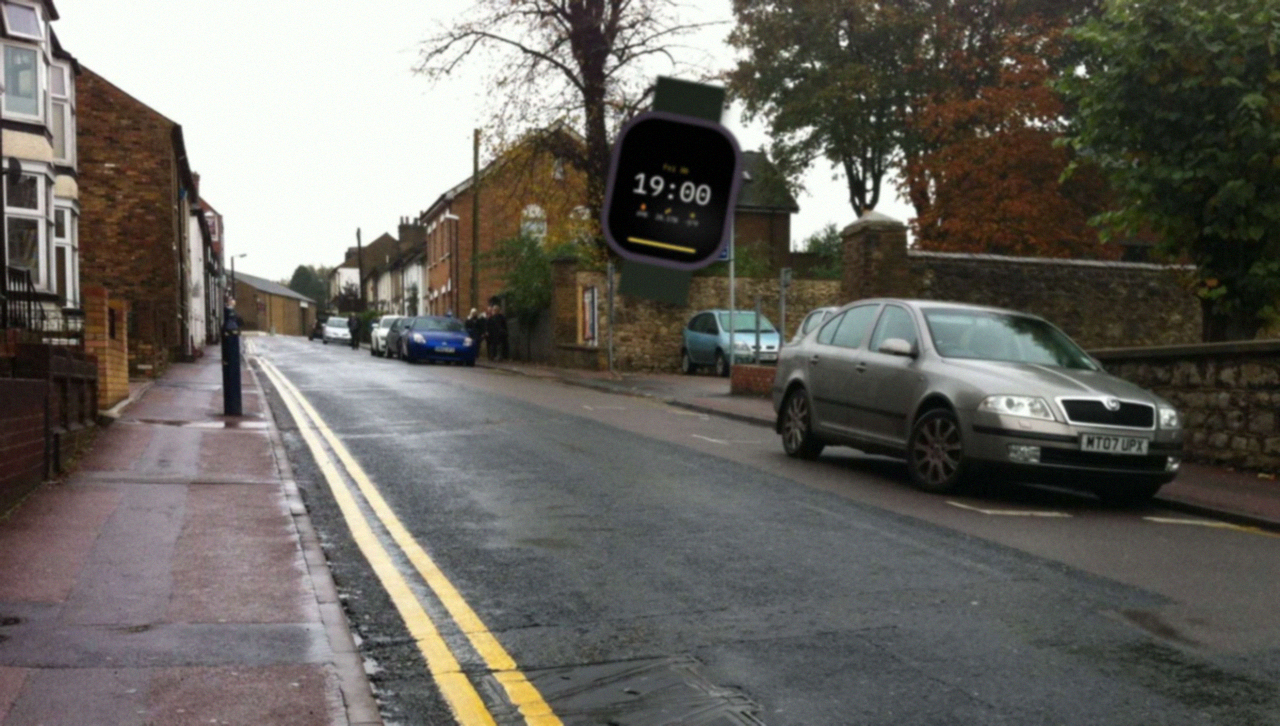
19:00
